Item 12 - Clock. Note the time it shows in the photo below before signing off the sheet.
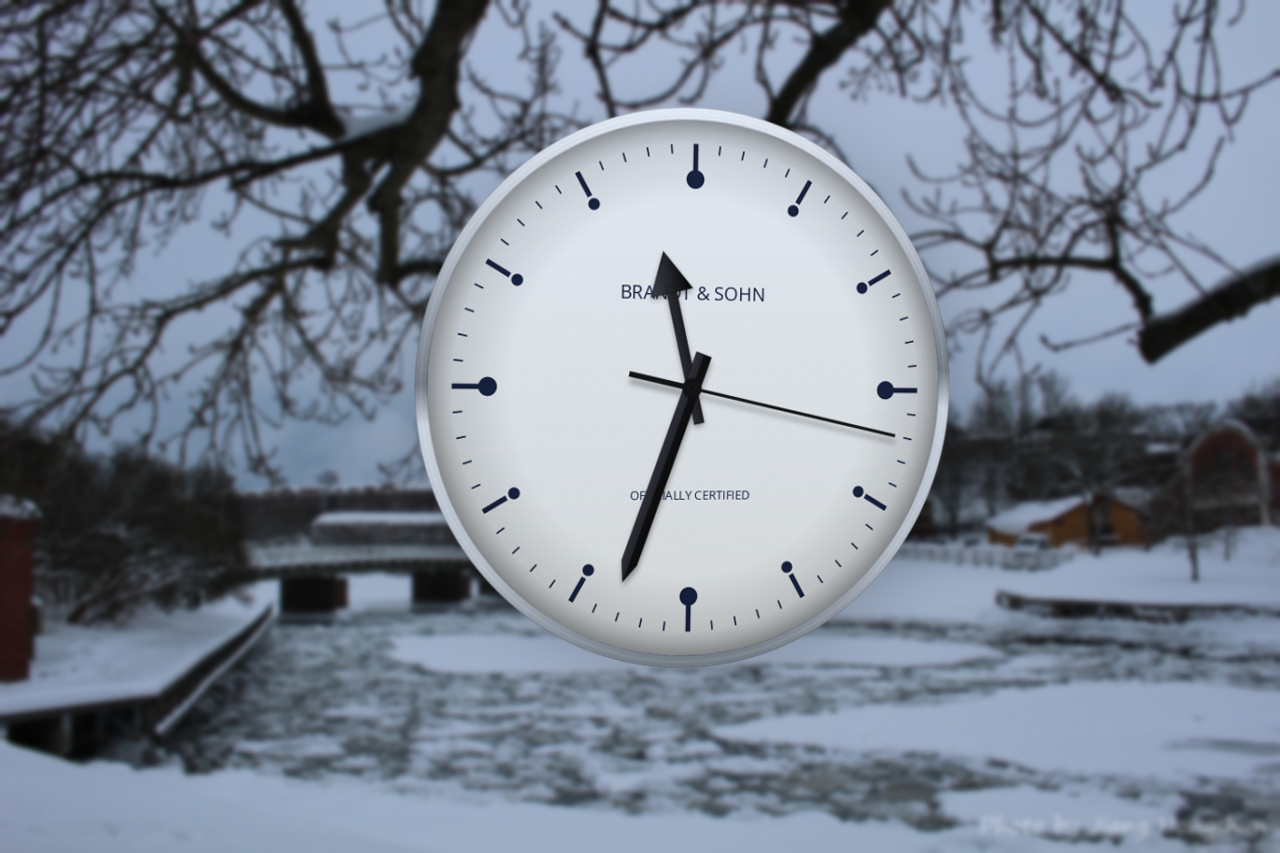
11:33:17
